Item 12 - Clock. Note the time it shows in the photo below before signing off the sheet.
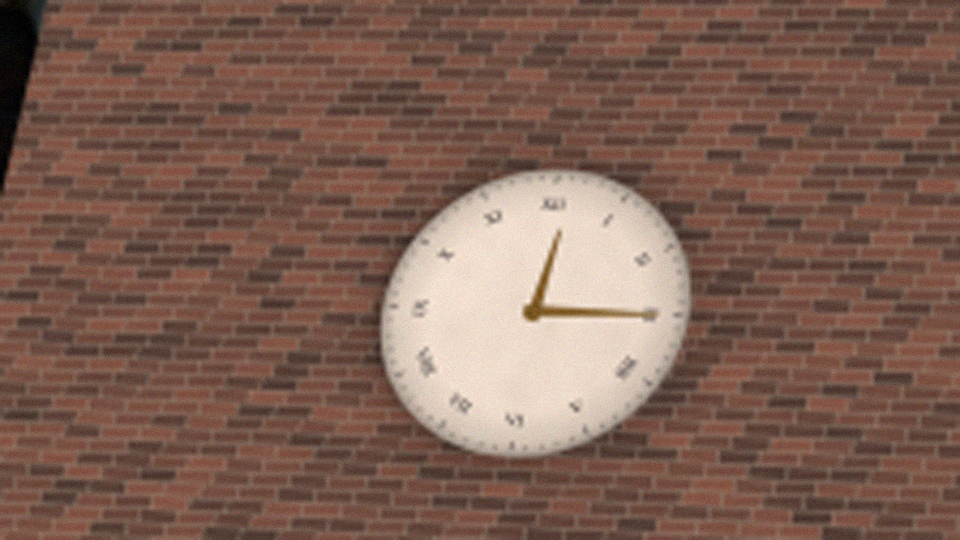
12:15
